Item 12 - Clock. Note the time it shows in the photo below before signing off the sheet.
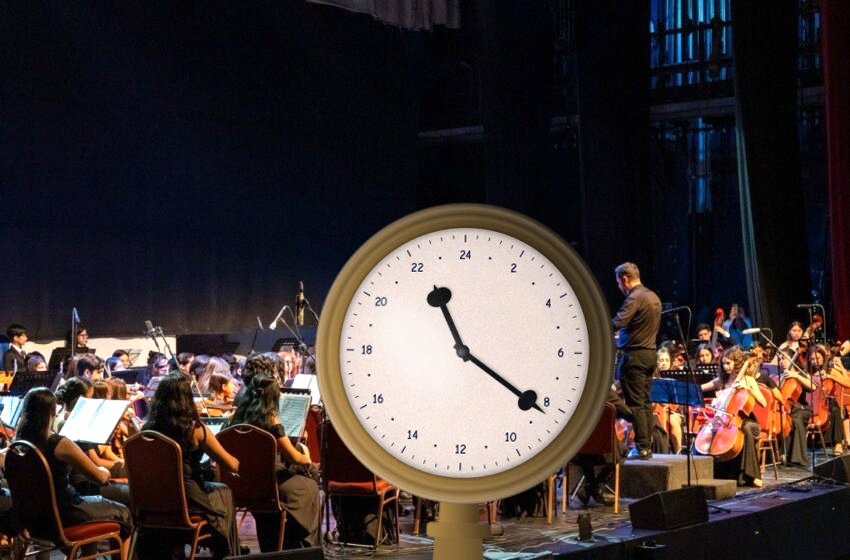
22:21
